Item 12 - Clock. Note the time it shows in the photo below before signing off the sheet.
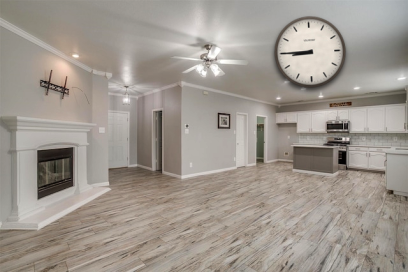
8:45
